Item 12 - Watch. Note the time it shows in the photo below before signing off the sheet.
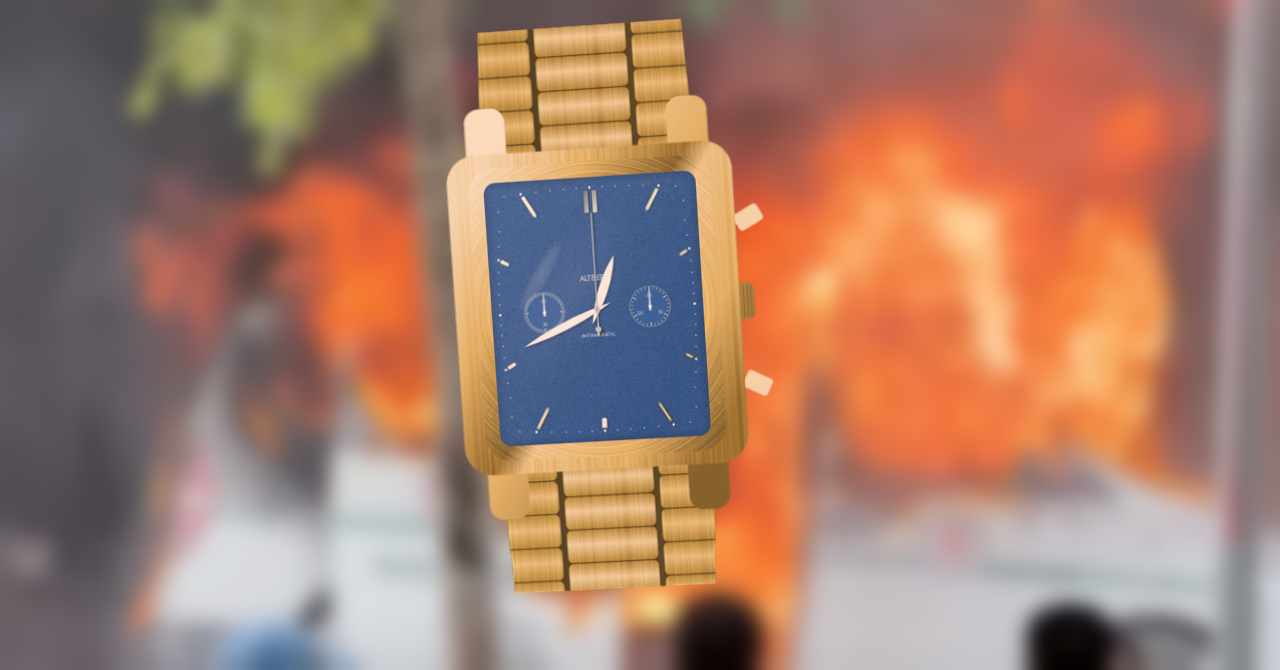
12:41
